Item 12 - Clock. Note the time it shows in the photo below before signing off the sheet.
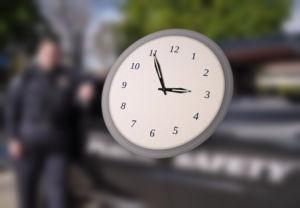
2:55
